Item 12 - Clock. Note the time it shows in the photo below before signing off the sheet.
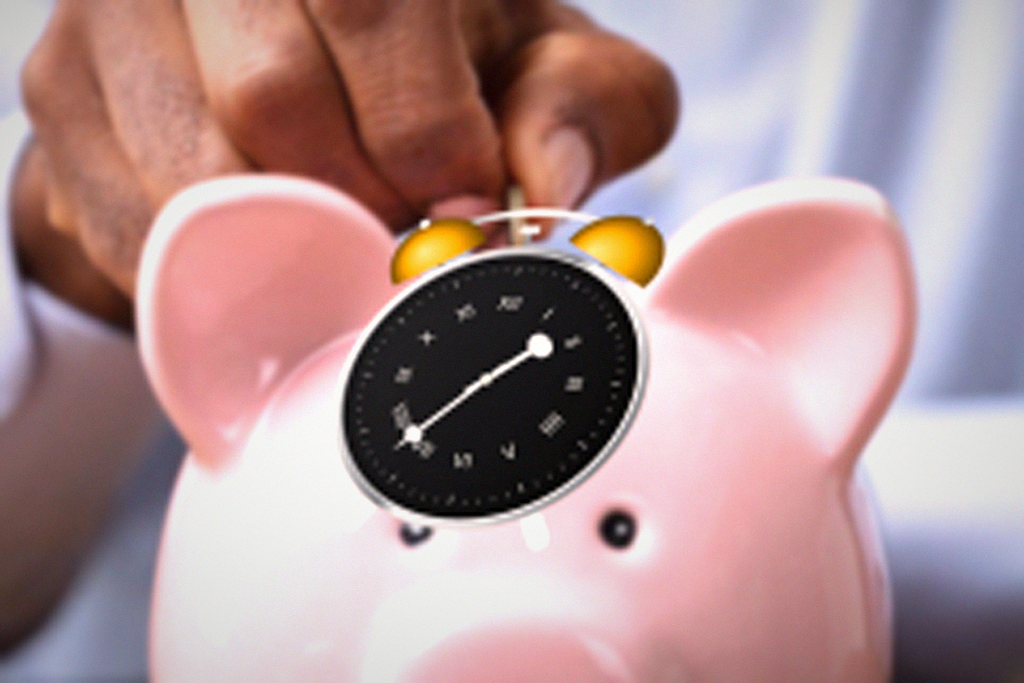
1:37
